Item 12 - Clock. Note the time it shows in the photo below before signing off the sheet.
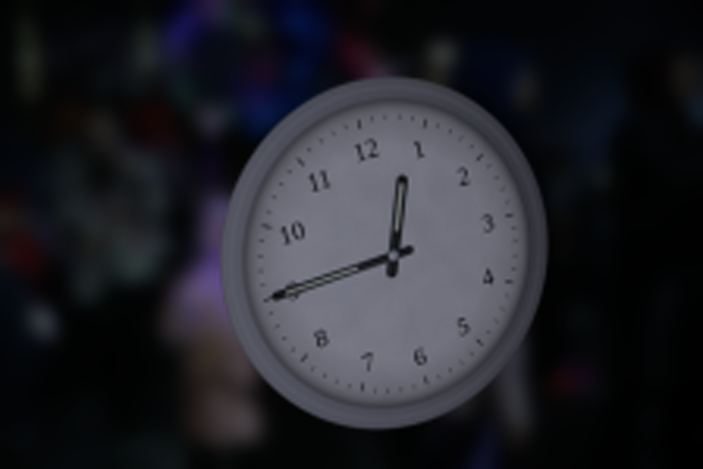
12:45
